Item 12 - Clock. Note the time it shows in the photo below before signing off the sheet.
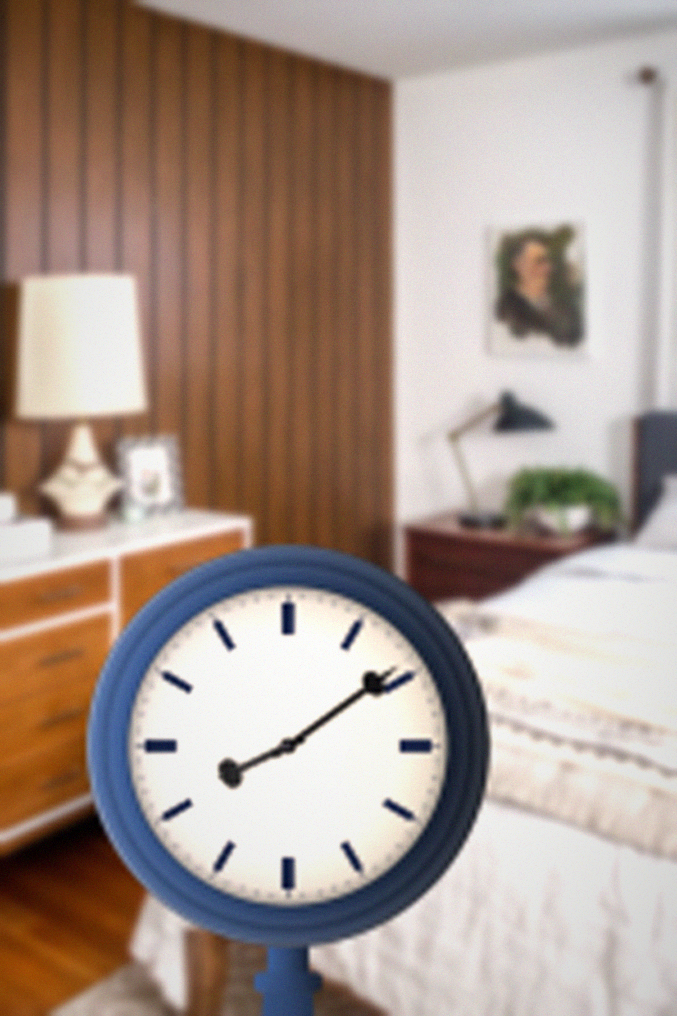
8:09
